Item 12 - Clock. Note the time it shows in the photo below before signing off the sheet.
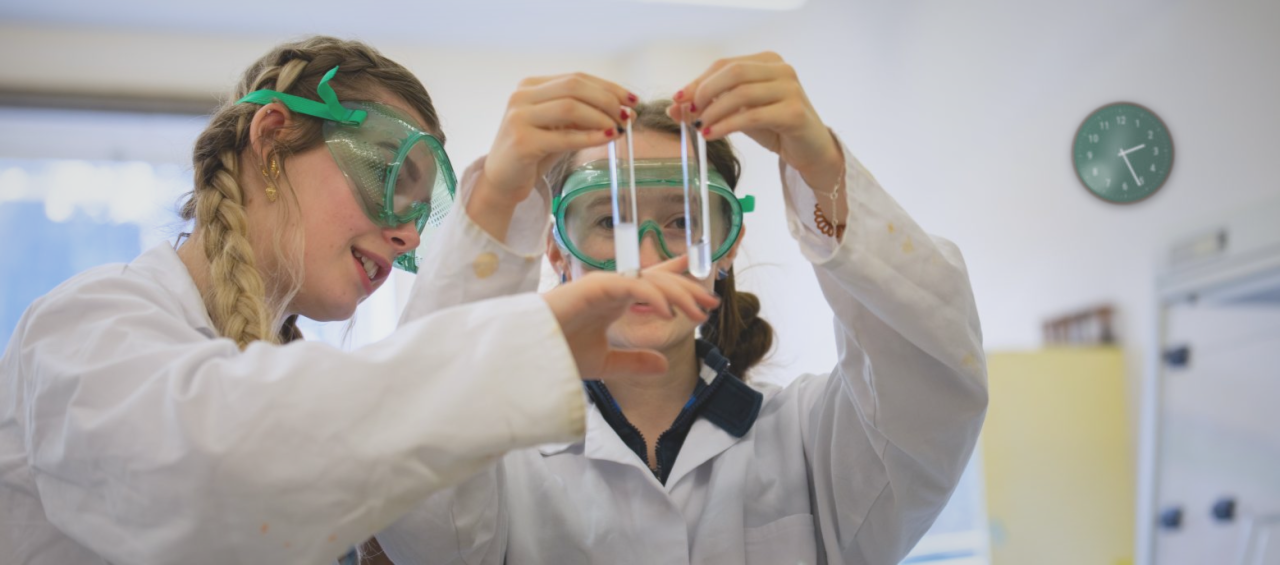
2:26
